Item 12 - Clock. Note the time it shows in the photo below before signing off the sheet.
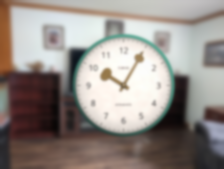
10:05
